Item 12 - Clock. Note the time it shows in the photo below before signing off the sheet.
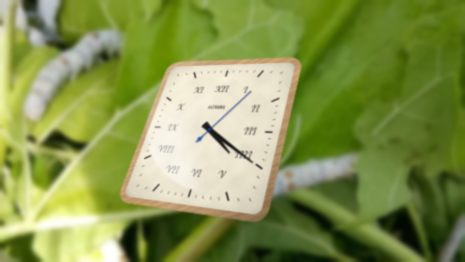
4:20:06
